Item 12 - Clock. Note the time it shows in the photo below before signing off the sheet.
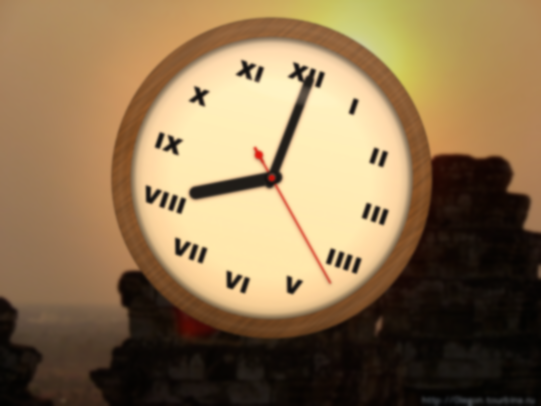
8:00:22
